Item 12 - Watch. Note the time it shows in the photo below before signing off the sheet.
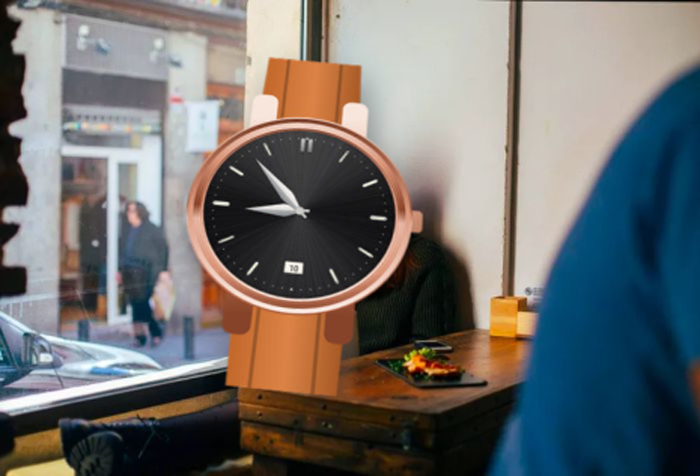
8:53
